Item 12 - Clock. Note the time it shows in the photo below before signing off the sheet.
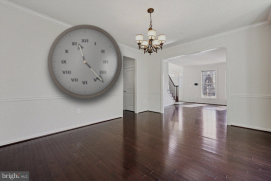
11:23
